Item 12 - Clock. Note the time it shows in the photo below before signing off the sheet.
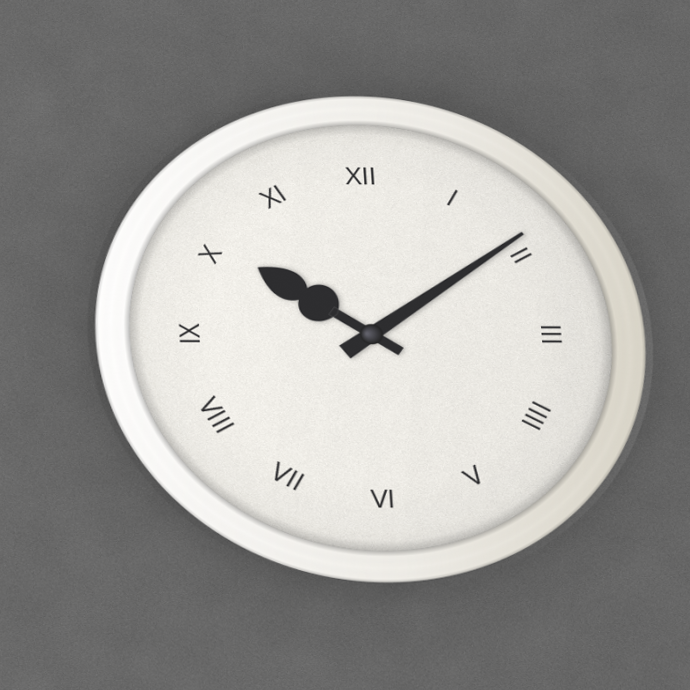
10:09
